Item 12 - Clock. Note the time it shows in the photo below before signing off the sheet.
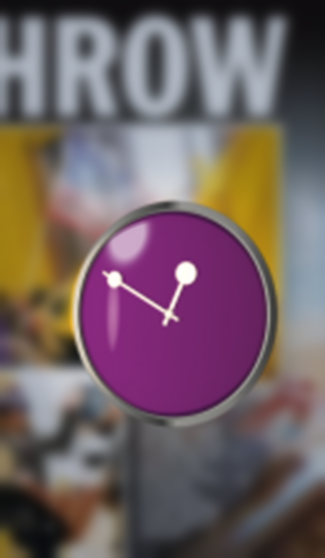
12:50
